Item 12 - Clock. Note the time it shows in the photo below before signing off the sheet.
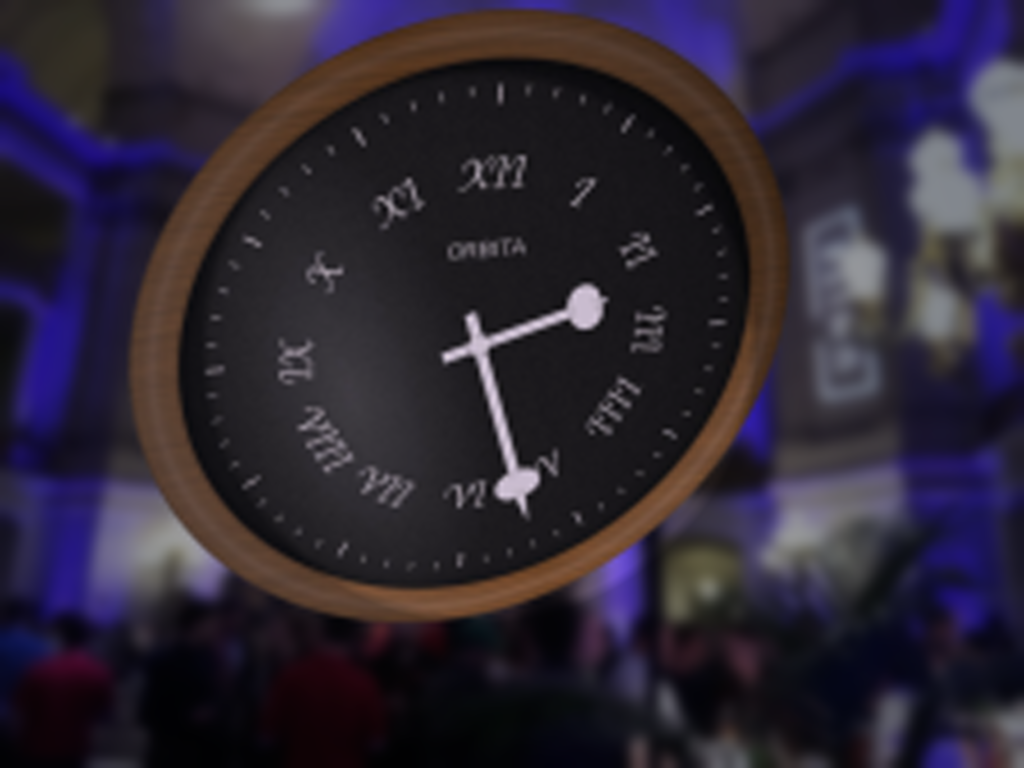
2:27
